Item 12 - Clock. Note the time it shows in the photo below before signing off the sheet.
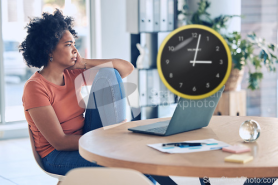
3:02
